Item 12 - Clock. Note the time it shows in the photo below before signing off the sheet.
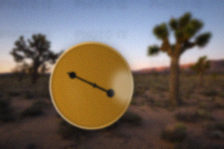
3:49
